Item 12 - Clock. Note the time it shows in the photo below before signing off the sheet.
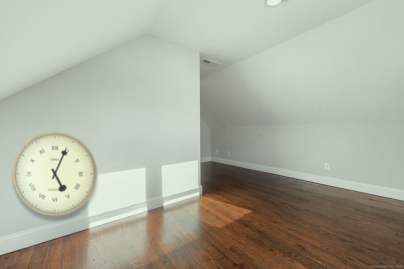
5:04
